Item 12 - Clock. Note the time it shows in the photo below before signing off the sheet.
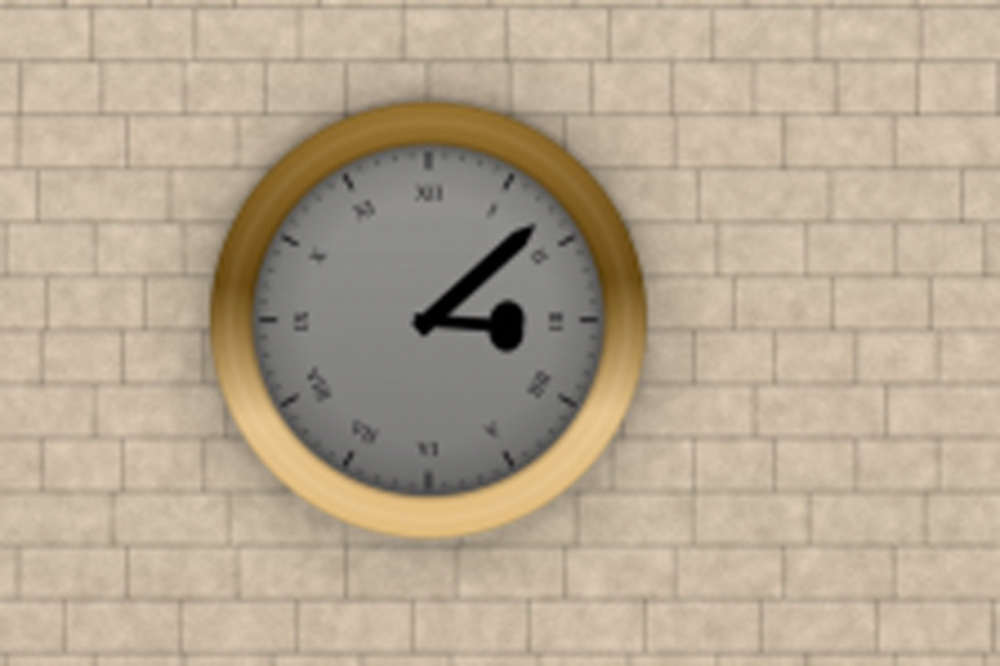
3:08
